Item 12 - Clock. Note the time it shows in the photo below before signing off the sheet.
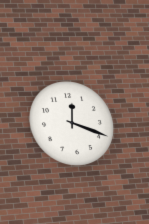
12:19
